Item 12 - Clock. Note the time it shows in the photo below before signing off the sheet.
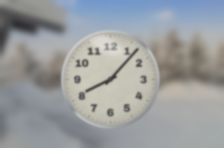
8:07
